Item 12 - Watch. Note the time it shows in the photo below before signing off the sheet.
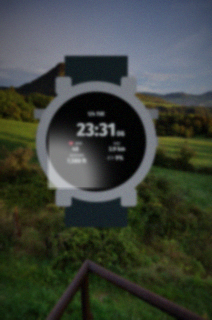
23:31
